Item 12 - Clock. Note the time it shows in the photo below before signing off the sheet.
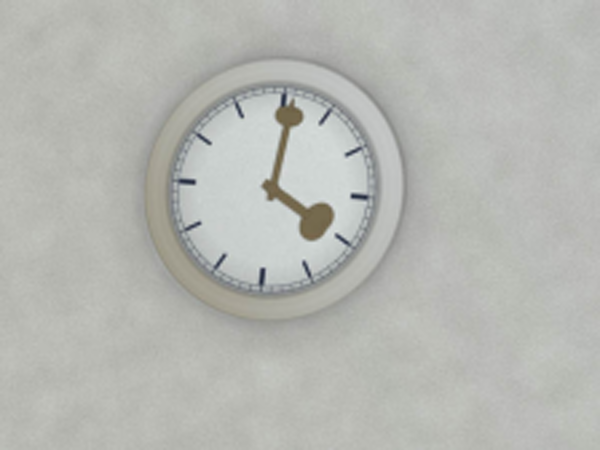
4:01
